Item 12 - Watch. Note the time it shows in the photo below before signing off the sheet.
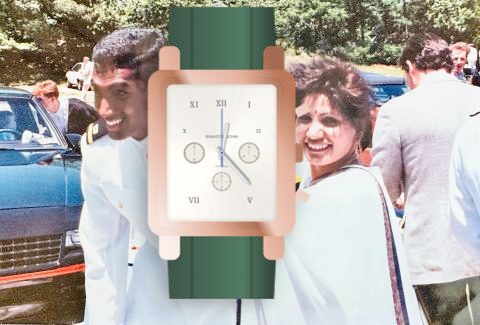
12:23
